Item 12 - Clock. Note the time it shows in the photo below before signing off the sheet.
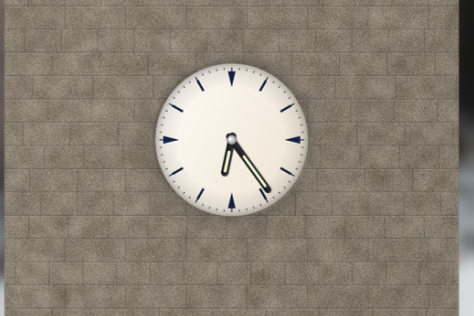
6:24
